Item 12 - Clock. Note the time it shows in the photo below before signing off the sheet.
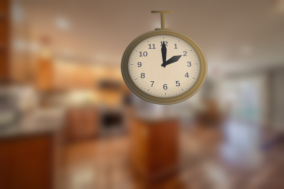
2:00
